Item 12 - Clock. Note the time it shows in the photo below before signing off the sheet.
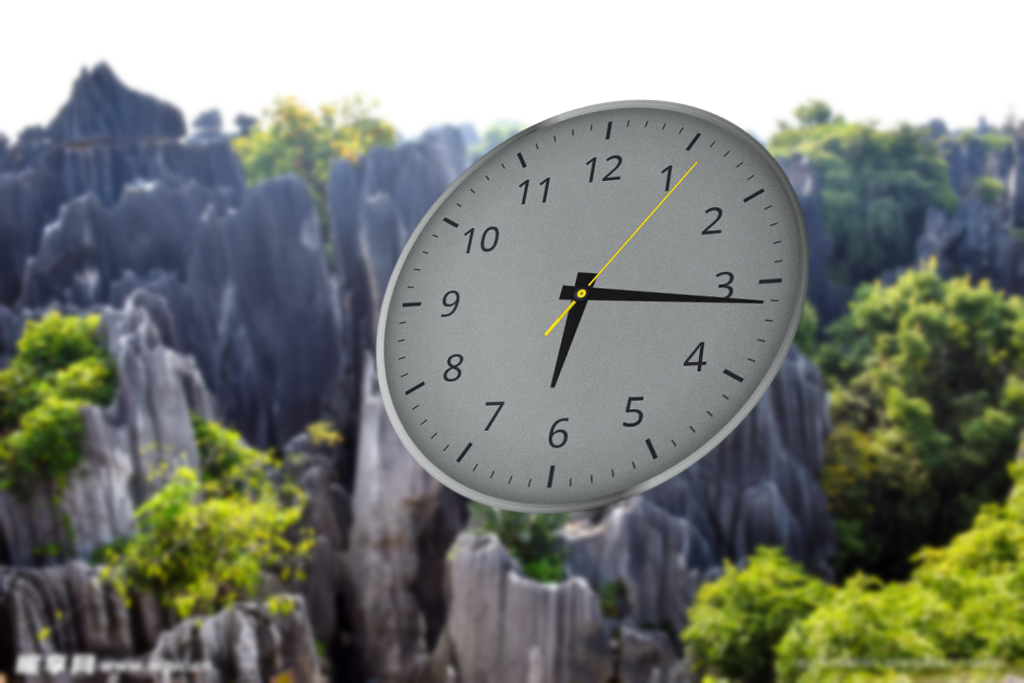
6:16:06
